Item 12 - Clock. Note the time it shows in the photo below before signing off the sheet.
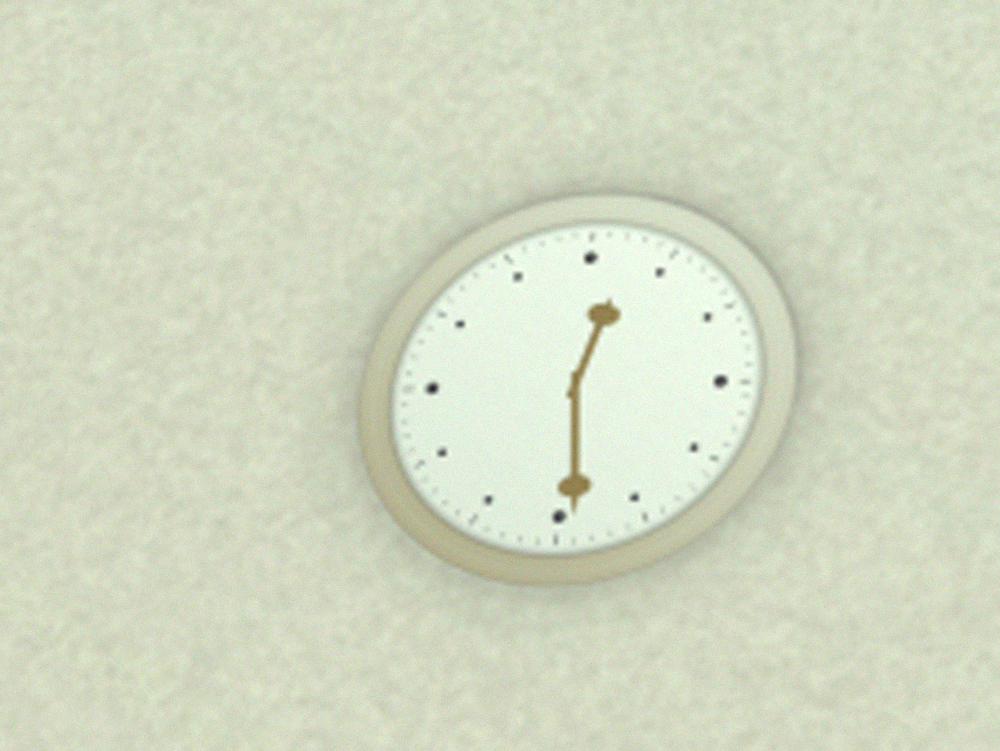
12:29
